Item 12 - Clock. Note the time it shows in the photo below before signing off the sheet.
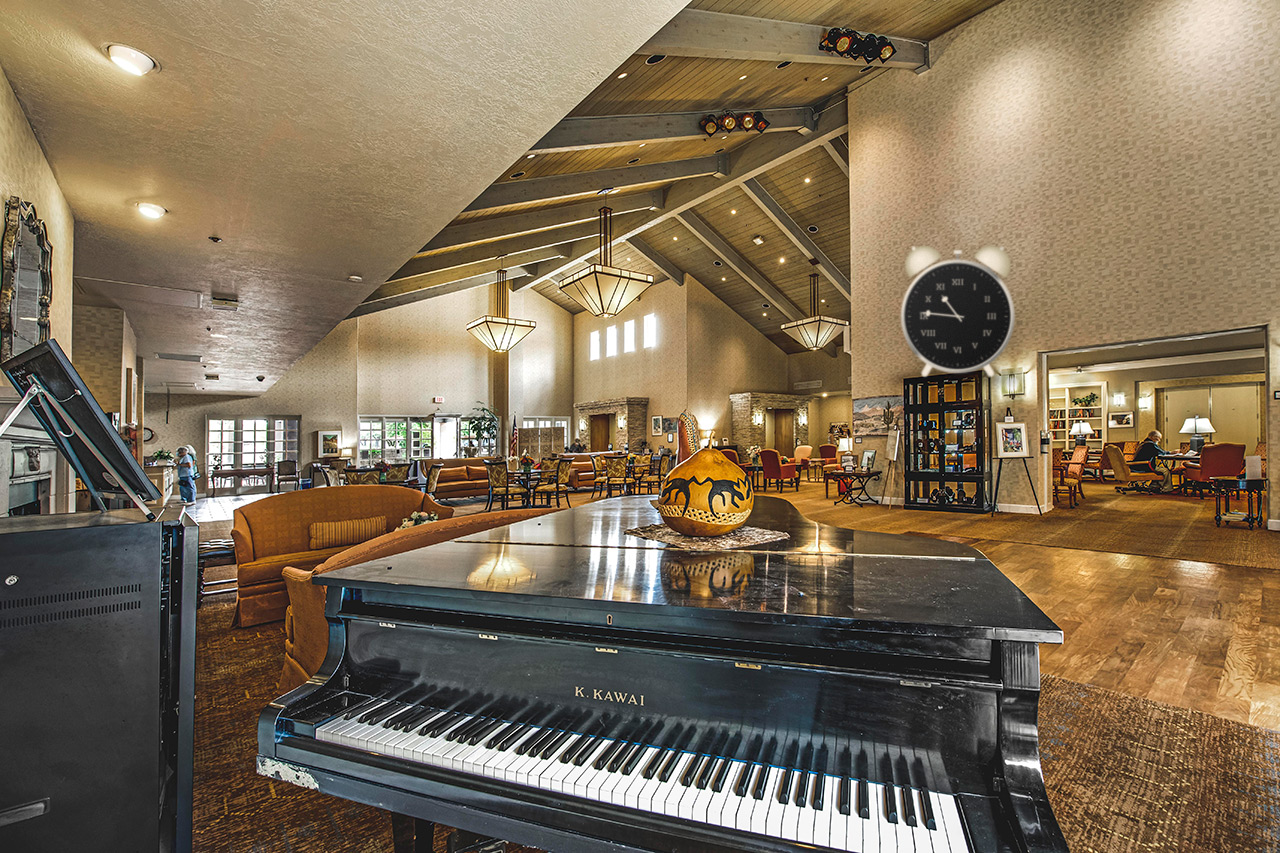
10:46
